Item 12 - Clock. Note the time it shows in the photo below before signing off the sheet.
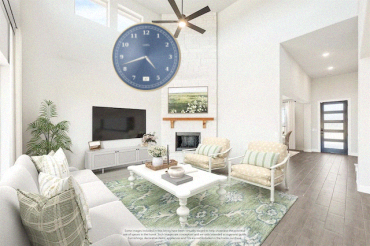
4:42
